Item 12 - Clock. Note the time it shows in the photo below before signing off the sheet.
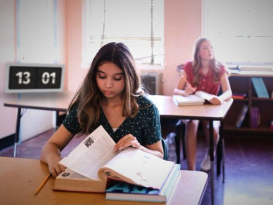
13:01
